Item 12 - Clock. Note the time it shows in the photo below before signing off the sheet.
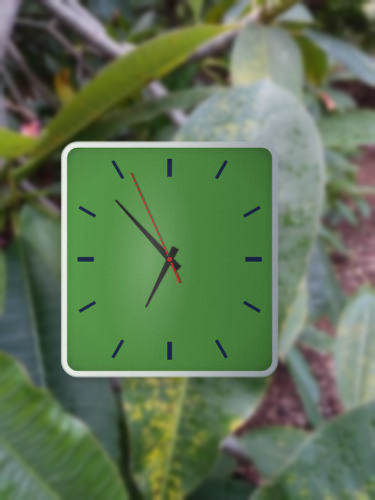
6:52:56
